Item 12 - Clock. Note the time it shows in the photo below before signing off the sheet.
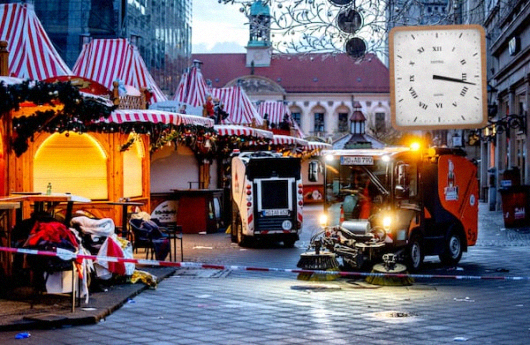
3:17
